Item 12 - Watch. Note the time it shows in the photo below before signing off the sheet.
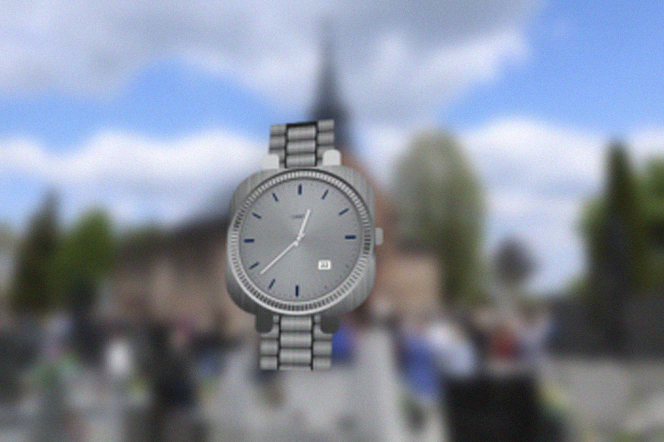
12:38
